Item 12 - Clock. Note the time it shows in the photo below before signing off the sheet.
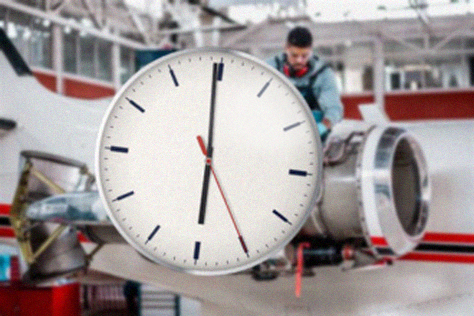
5:59:25
